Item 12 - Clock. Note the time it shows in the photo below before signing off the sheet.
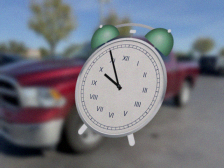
9:55
